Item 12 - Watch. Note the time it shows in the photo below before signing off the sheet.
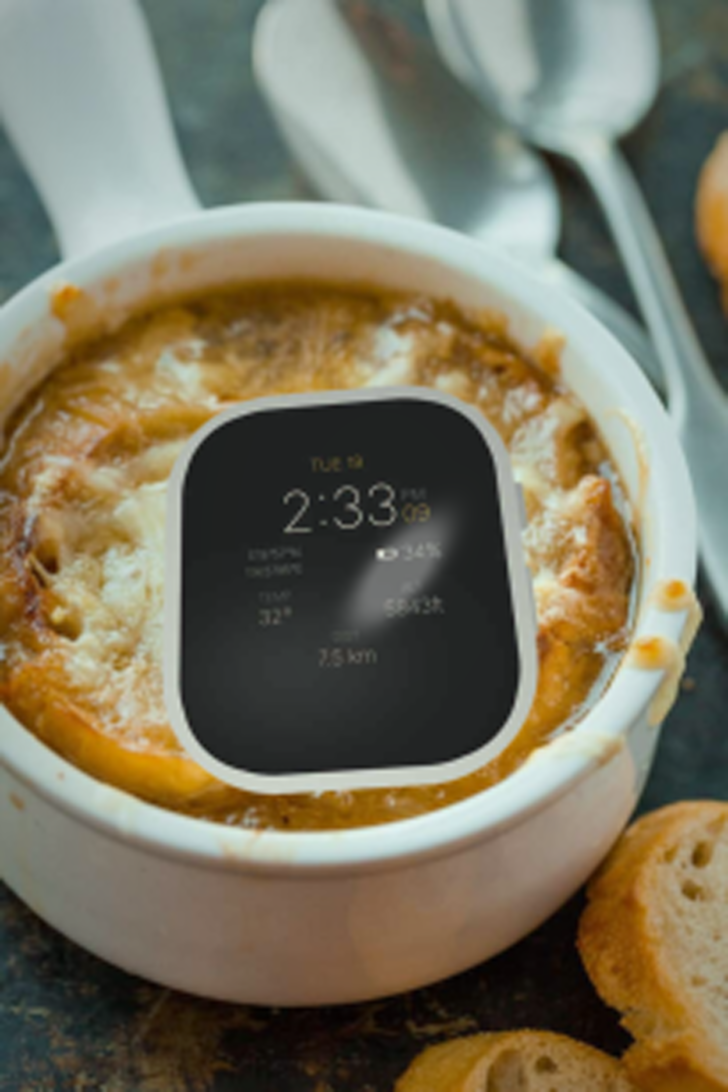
2:33
